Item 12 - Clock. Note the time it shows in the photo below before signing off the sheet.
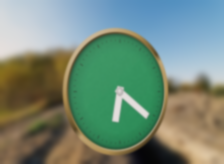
6:21
